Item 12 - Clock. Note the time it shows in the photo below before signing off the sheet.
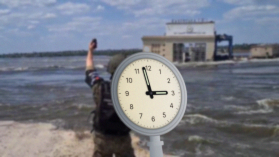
2:58
